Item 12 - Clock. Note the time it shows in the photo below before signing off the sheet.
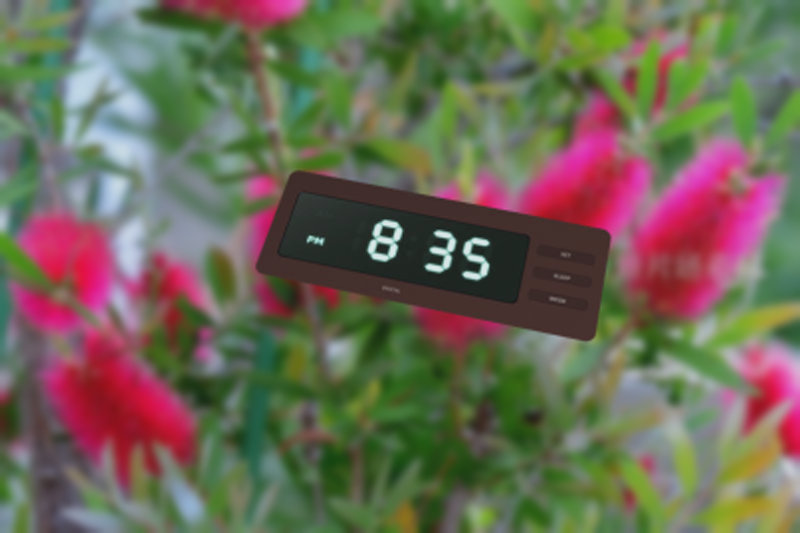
8:35
